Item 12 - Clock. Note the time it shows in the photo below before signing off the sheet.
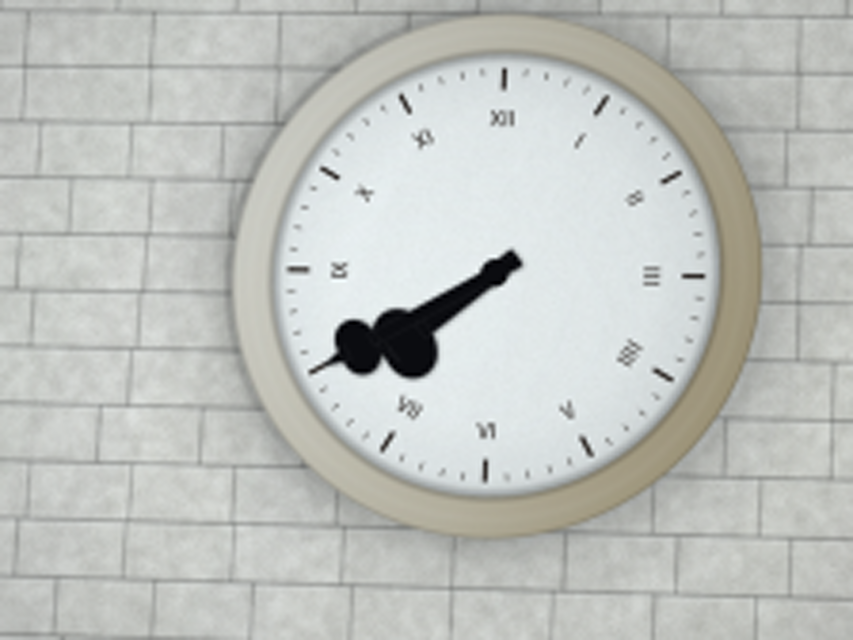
7:40
